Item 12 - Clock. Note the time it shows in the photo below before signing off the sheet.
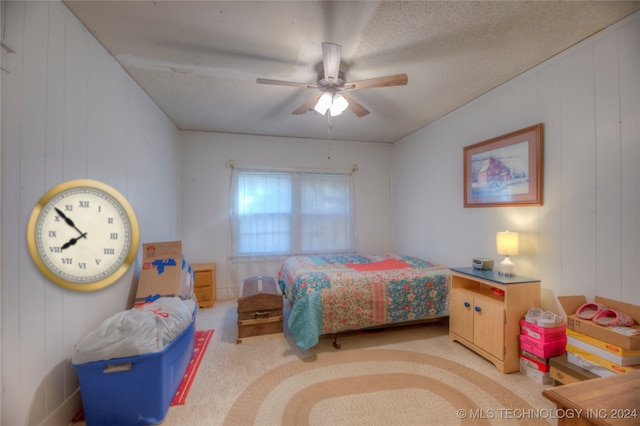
7:52
